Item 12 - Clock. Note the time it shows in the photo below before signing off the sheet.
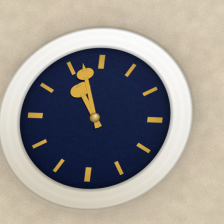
10:57
